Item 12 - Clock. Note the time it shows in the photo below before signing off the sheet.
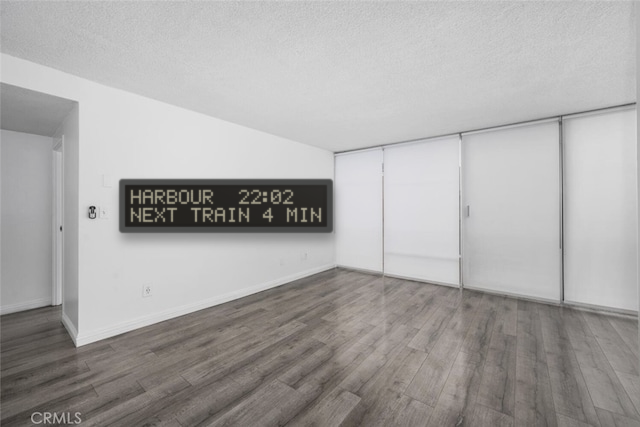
22:02
